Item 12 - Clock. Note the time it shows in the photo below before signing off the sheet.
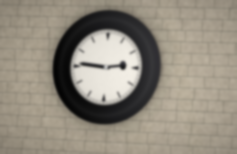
2:46
